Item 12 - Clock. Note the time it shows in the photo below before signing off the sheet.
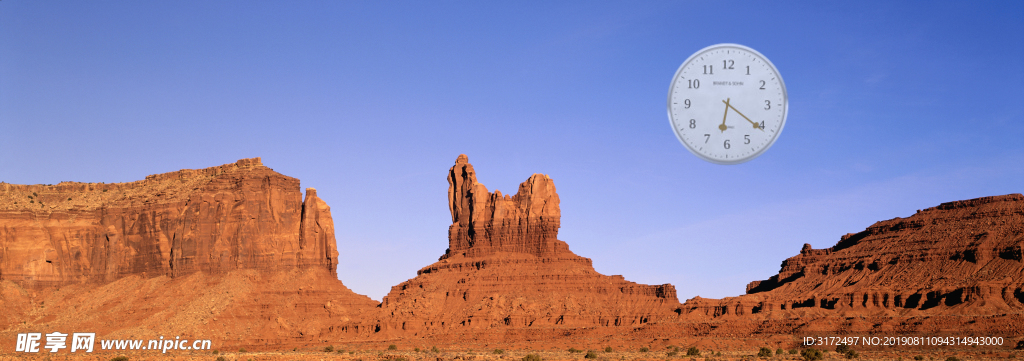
6:21
